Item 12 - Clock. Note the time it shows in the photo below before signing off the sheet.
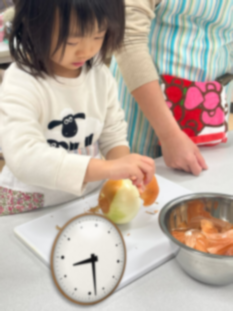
8:28
